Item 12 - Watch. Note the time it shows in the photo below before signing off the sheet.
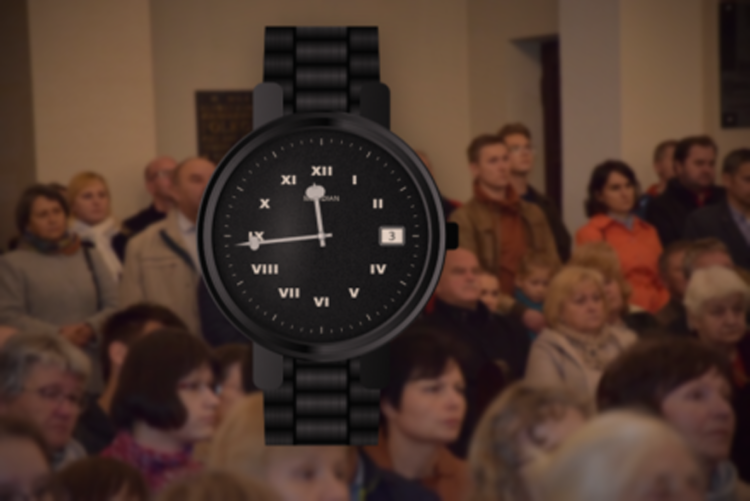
11:44
